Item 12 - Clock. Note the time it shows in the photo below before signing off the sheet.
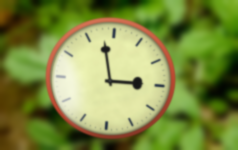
2:58
